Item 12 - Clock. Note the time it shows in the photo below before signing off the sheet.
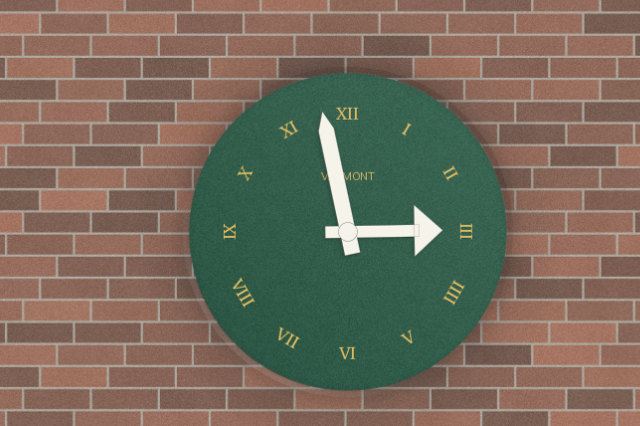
2:58
